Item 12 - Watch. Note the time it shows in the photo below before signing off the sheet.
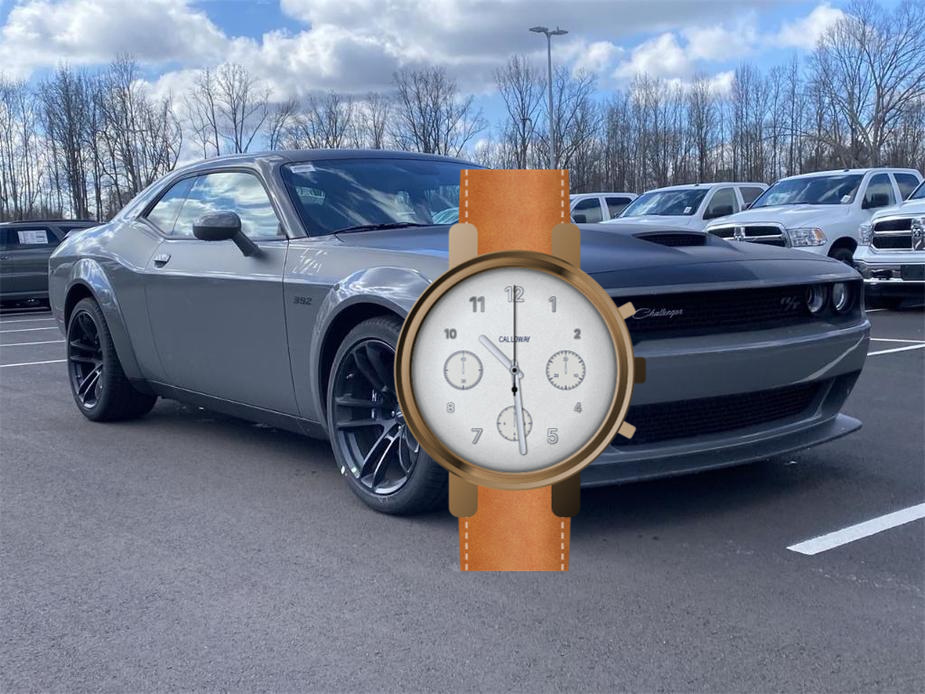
10:29
